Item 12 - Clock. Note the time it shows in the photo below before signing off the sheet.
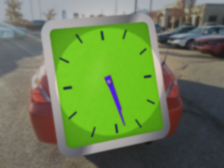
5:28
